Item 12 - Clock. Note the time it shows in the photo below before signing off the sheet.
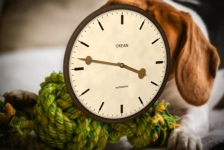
3:47
